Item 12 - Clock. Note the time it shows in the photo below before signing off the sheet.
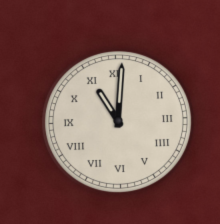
11:01
